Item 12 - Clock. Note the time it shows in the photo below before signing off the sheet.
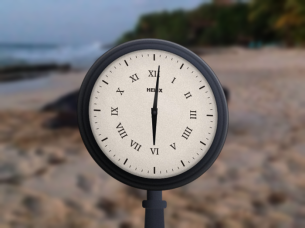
6:01
